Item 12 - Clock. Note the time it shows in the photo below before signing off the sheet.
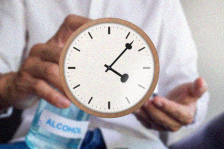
4:07
